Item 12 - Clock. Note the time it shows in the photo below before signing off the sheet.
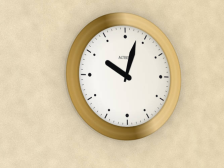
10:03
